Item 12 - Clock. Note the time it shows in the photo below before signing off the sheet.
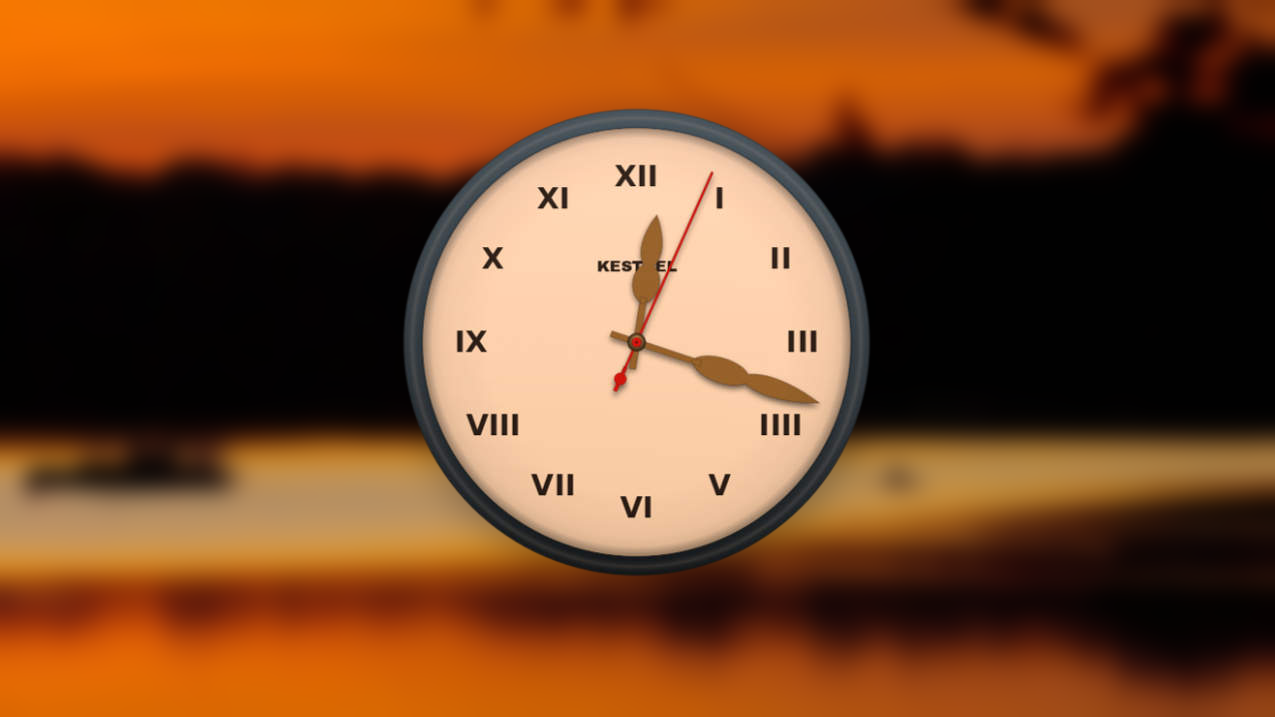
12:18:04
